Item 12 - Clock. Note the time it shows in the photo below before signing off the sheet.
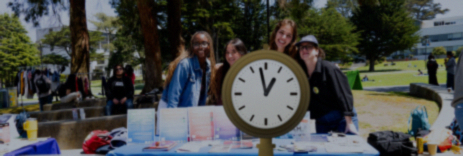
12:58
